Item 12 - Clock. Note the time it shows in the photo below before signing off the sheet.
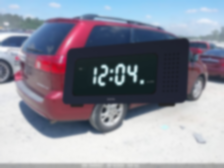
12:04
